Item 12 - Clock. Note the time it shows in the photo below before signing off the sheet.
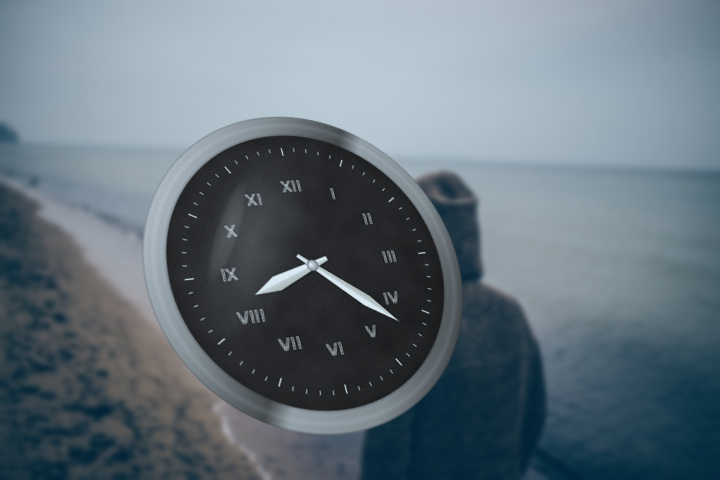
8:22
